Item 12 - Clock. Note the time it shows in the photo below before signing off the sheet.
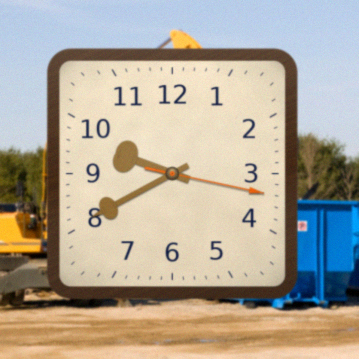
9:40:17
